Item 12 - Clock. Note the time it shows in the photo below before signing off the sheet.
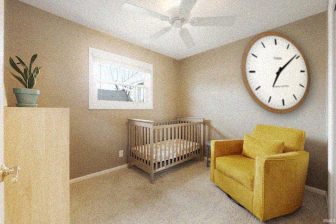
7:09
